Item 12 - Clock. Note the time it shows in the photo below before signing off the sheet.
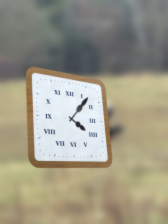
4:07
